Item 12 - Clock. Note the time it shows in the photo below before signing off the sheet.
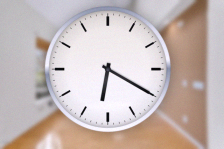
6:20
